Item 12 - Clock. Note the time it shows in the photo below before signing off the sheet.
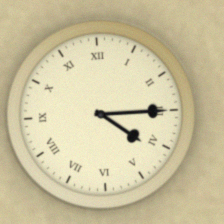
4:15
